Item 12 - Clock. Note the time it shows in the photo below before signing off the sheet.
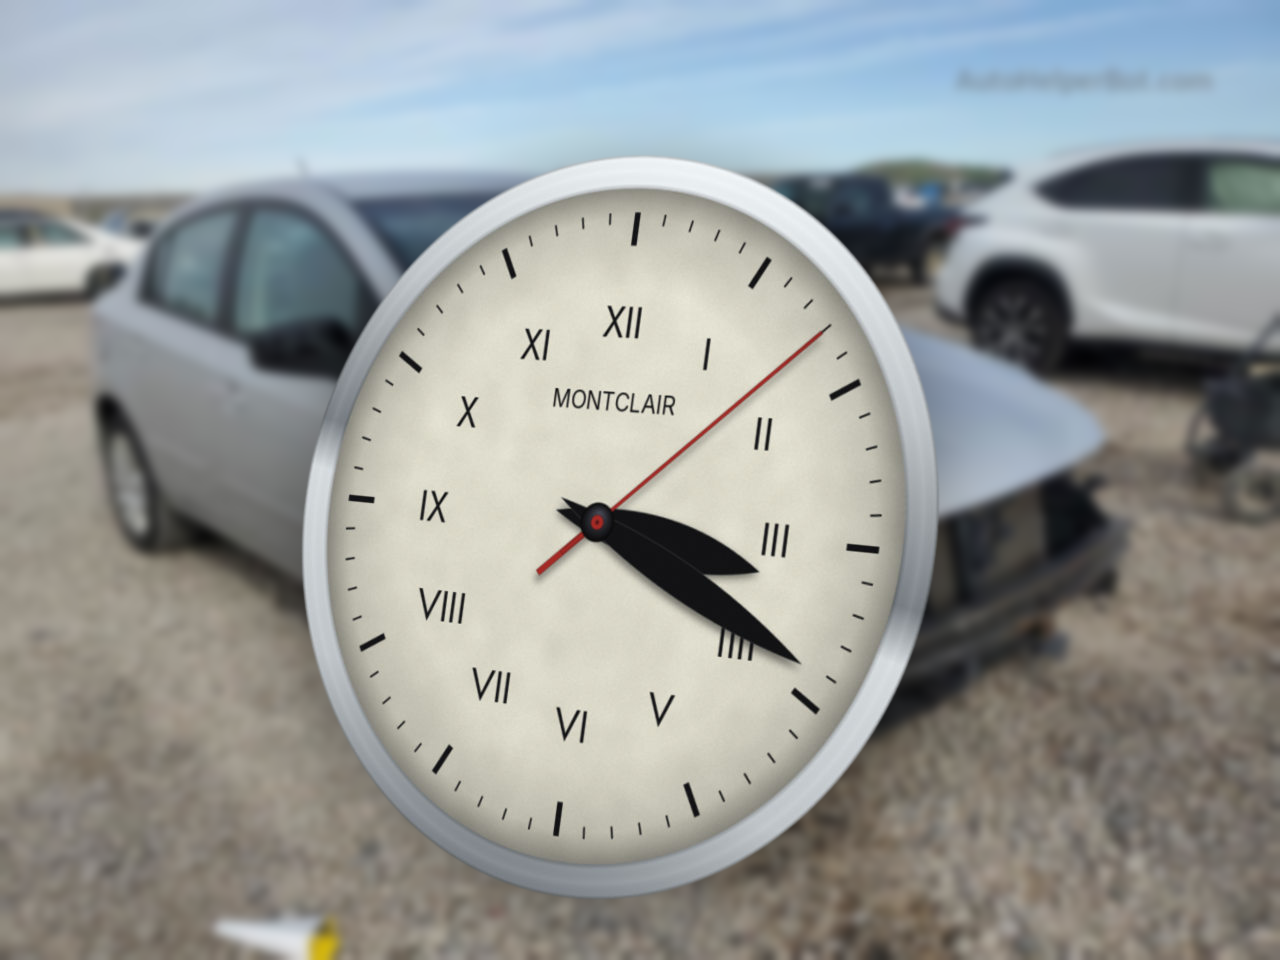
3:19:08
